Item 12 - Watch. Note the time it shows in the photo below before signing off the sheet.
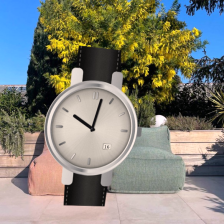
10:02
